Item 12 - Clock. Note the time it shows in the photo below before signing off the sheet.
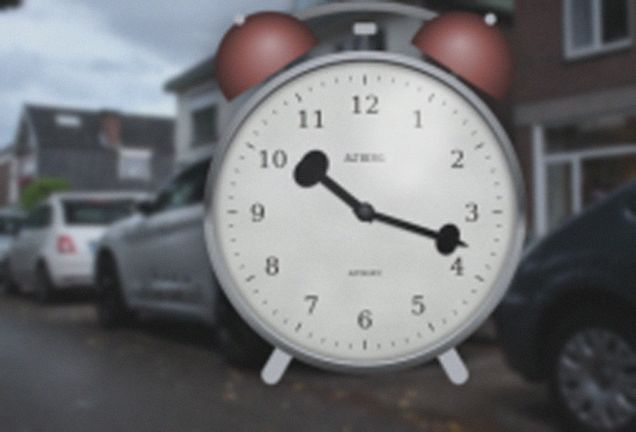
10:18
